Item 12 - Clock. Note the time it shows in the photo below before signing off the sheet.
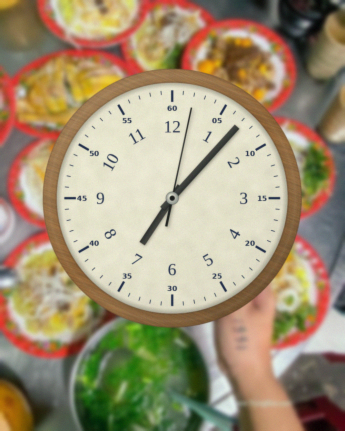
7:07:02
